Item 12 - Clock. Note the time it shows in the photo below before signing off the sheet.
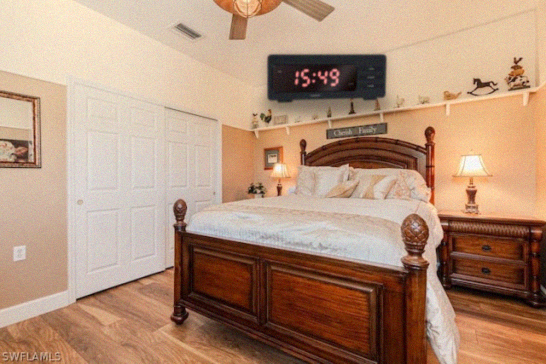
15:49
